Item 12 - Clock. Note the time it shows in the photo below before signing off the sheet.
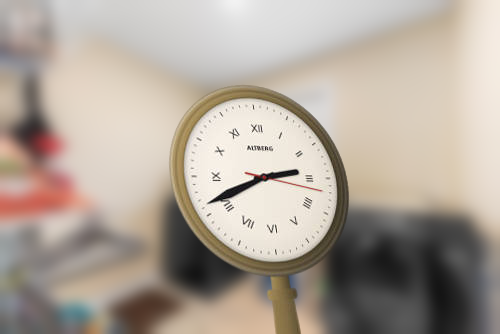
2:41:17
